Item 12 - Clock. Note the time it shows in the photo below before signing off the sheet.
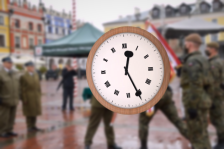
12:26
